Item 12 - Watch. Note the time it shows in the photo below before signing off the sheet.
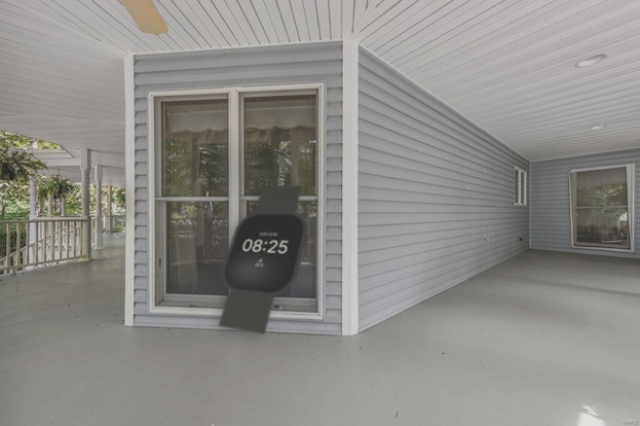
8:25
